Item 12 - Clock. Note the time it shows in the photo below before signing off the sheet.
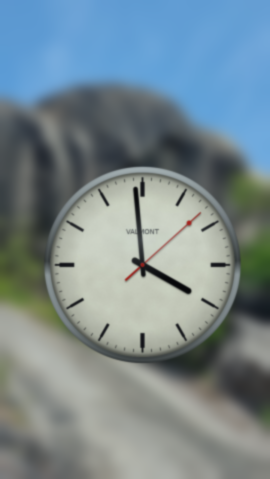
3:59:08
